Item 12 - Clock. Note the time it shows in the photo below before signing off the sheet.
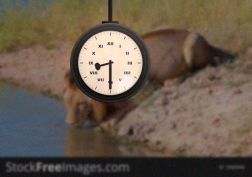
8:30
